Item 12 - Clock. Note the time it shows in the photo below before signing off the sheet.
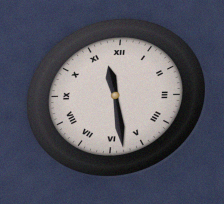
11:28
